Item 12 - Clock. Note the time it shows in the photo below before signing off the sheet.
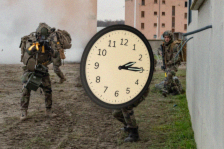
2:15
